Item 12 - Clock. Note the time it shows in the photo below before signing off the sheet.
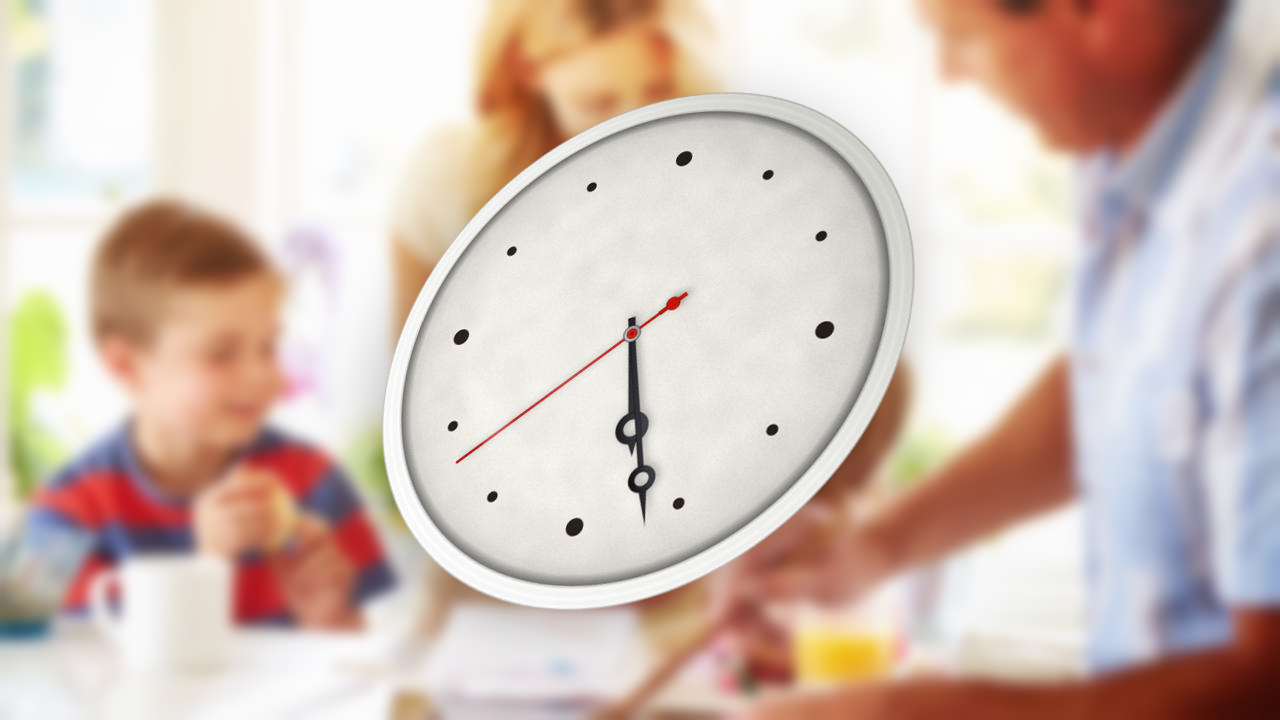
5:26:38
